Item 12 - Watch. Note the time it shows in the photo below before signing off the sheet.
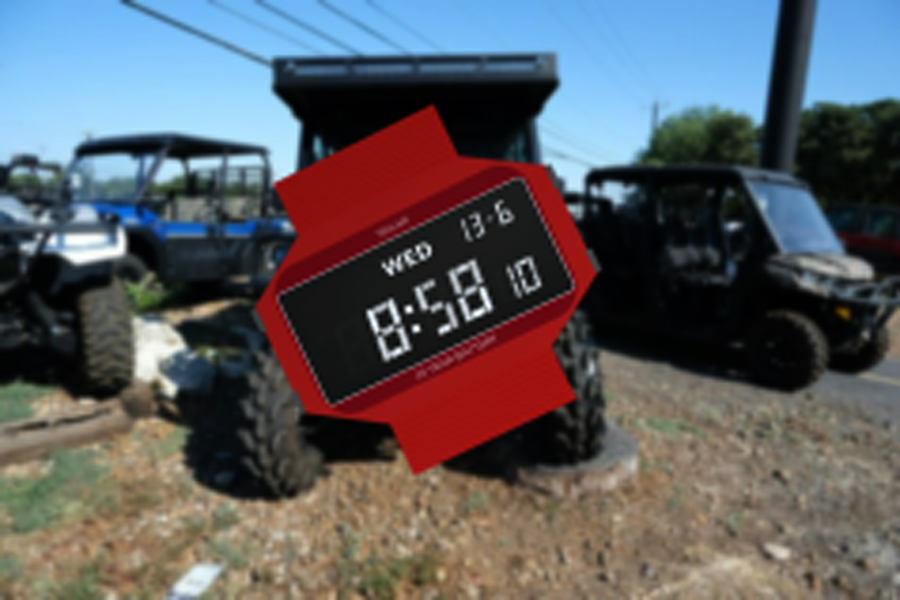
8:58:10
